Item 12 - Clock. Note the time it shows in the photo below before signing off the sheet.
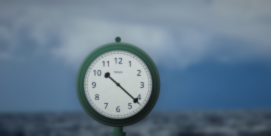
10:22
